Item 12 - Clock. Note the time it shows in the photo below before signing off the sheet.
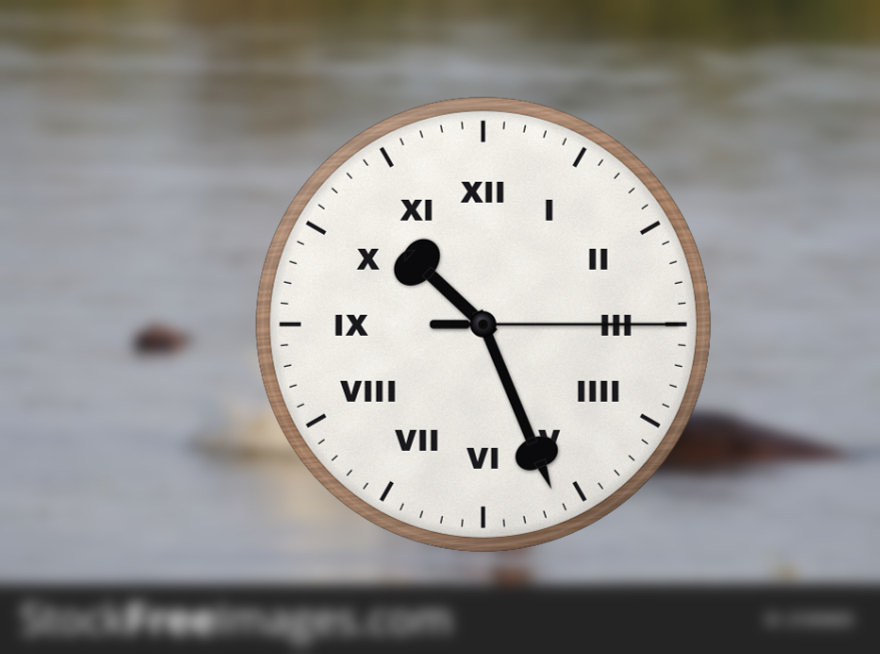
10:26:15
